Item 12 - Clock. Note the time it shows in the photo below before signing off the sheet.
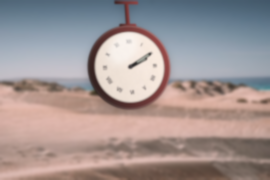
2:10
